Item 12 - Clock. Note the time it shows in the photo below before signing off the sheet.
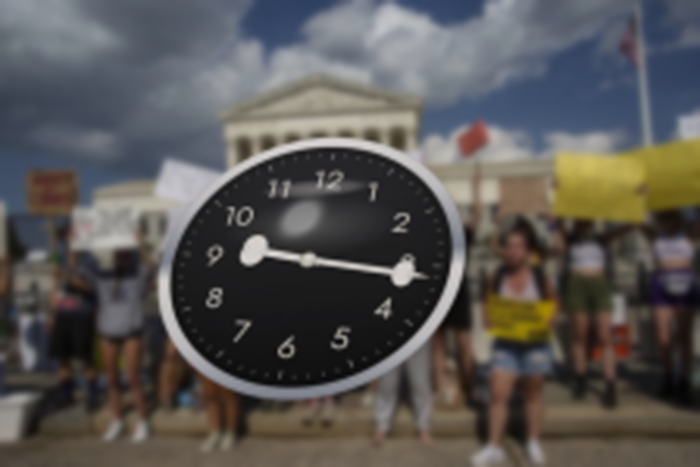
9:16
